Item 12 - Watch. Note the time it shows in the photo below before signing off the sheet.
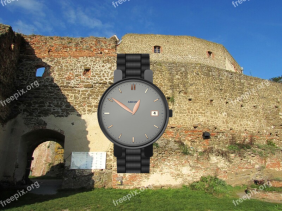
12:51
